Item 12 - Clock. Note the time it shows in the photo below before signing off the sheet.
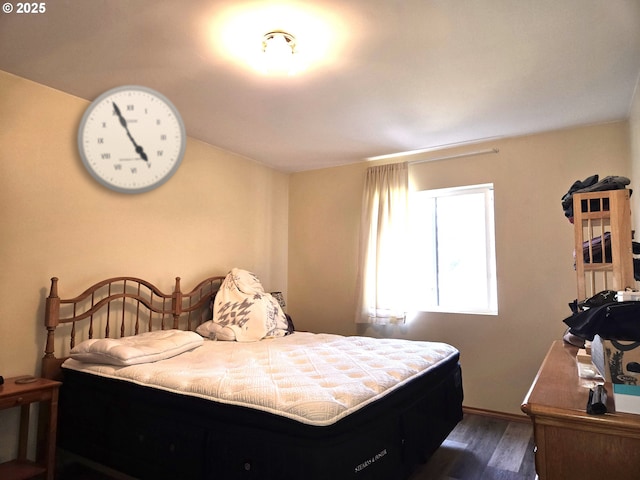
4:56
